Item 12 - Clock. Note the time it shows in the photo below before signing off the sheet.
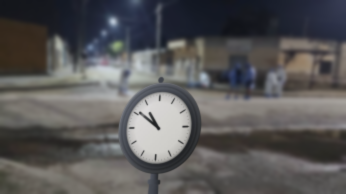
10:51
